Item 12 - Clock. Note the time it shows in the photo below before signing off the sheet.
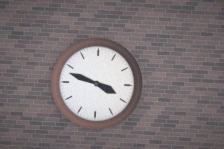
3:48
